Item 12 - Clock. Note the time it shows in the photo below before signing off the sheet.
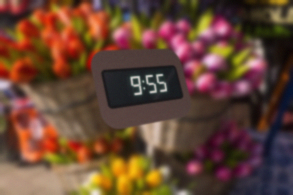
9:55
